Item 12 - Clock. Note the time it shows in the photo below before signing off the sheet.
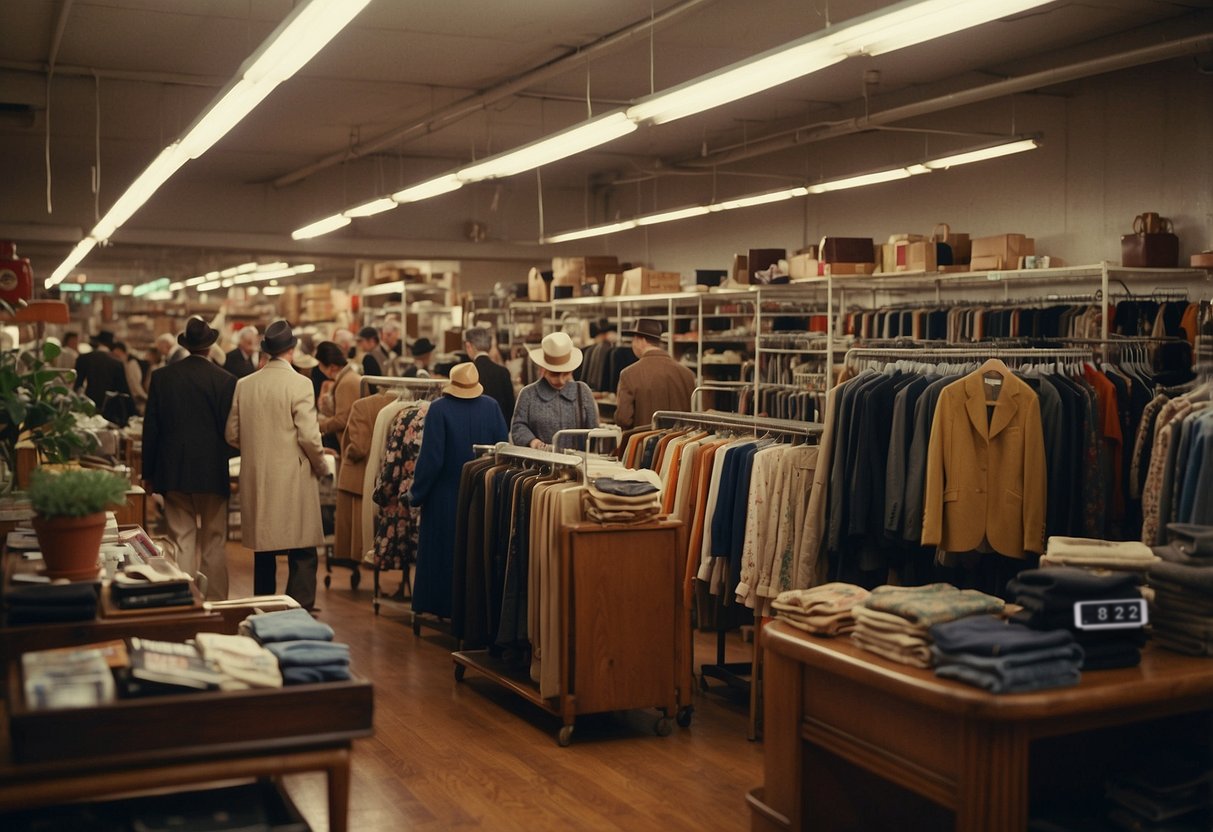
8:22
